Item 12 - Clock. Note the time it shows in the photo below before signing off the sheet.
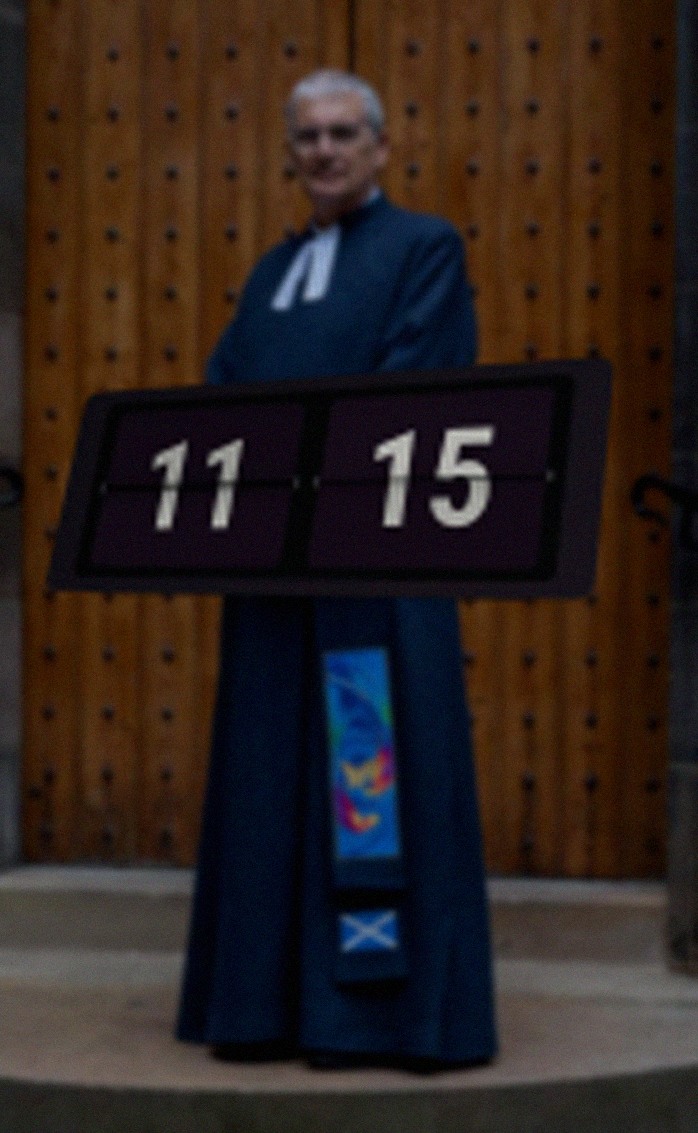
11:15
